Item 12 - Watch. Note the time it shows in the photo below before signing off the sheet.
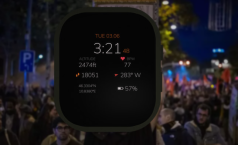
3:21
